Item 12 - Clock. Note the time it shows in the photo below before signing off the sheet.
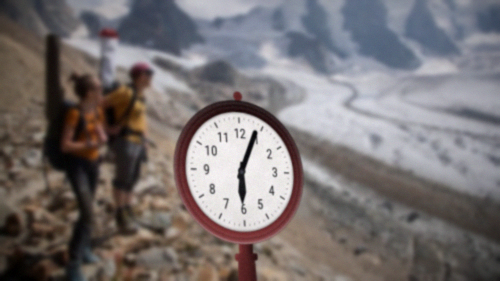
6:04
